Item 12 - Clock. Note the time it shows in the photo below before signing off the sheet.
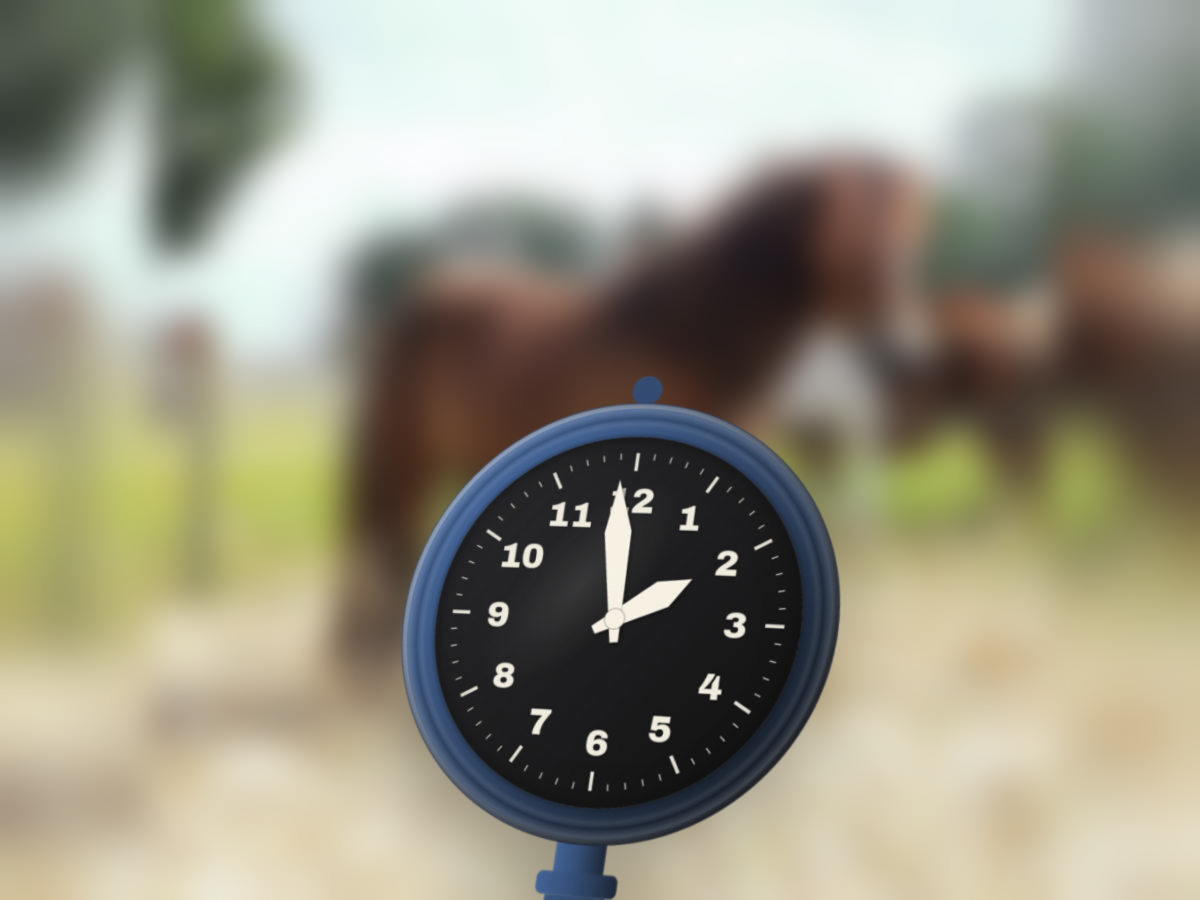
1:59
